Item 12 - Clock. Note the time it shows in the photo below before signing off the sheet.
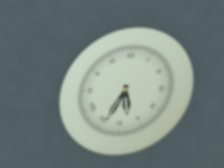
5:34
